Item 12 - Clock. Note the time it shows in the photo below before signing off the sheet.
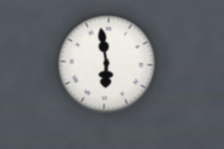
5:58
